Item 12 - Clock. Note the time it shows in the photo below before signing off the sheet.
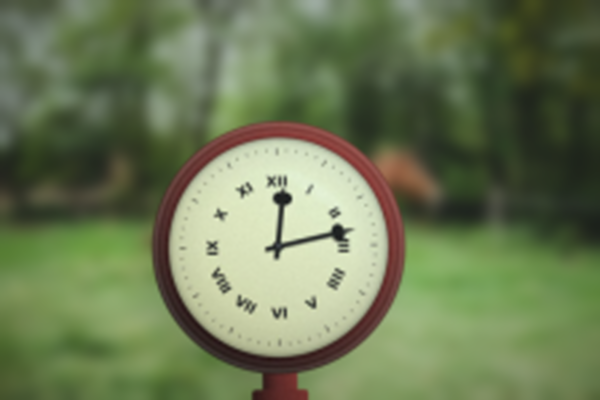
12:13
